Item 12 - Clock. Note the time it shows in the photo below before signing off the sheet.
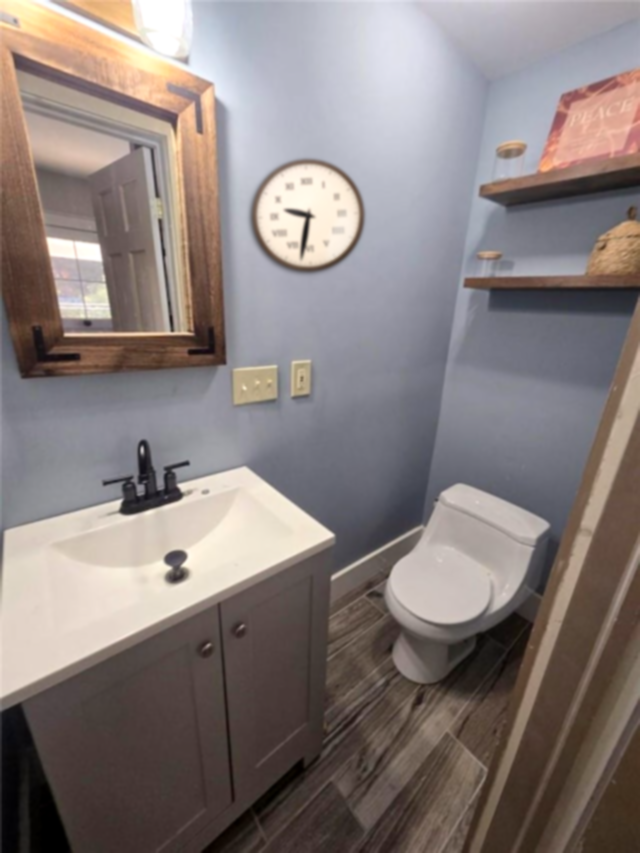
9:32
